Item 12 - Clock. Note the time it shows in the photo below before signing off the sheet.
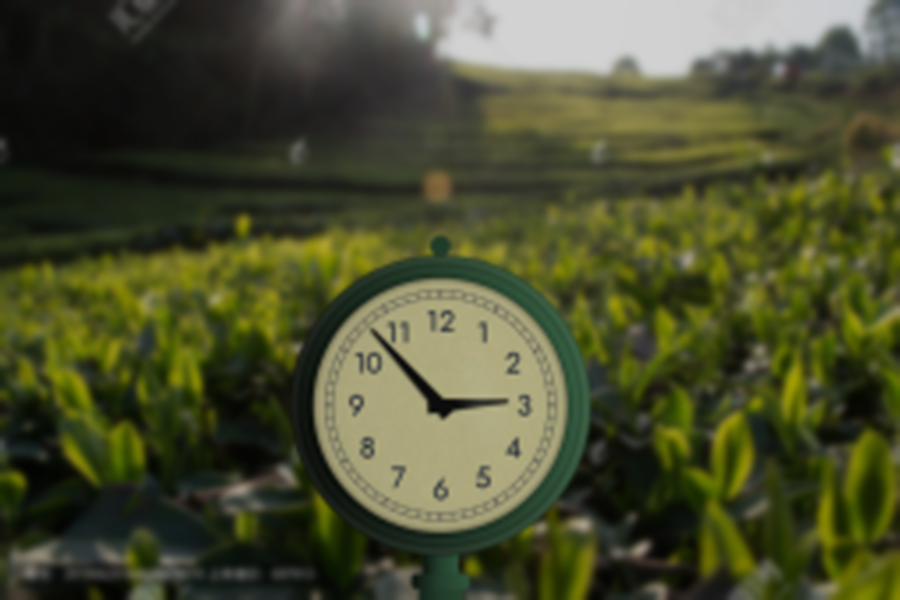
2:53
